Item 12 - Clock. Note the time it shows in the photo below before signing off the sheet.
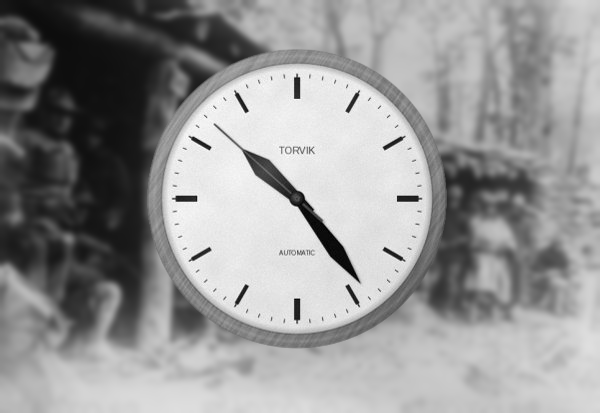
10:23:52
